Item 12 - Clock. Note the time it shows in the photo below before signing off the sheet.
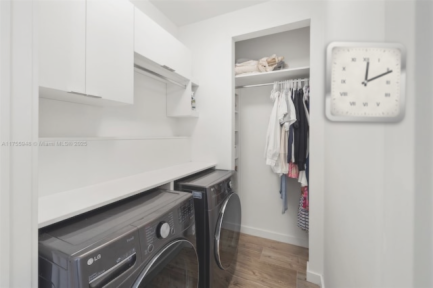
12:11
